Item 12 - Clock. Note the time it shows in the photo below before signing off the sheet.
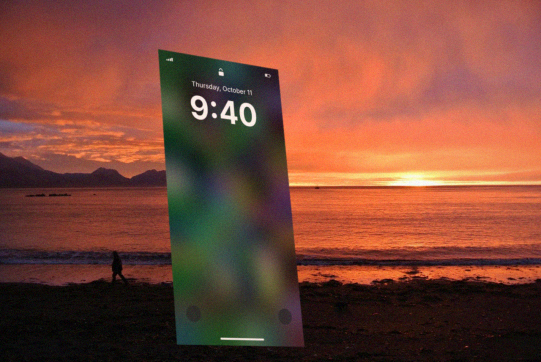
9:40
